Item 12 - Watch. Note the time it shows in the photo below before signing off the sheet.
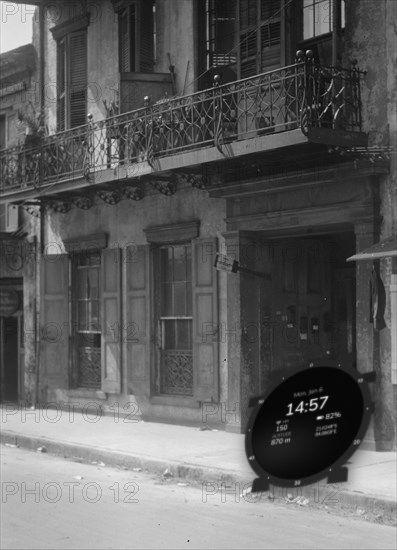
14:57
